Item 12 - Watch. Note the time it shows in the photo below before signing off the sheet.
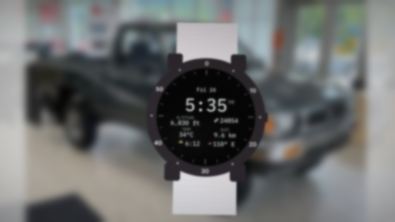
5:35
